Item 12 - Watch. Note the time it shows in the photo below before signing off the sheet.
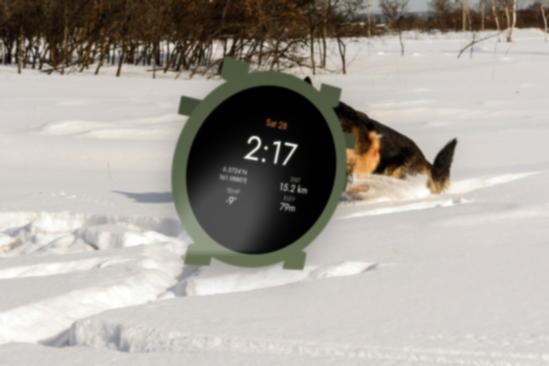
2:17
